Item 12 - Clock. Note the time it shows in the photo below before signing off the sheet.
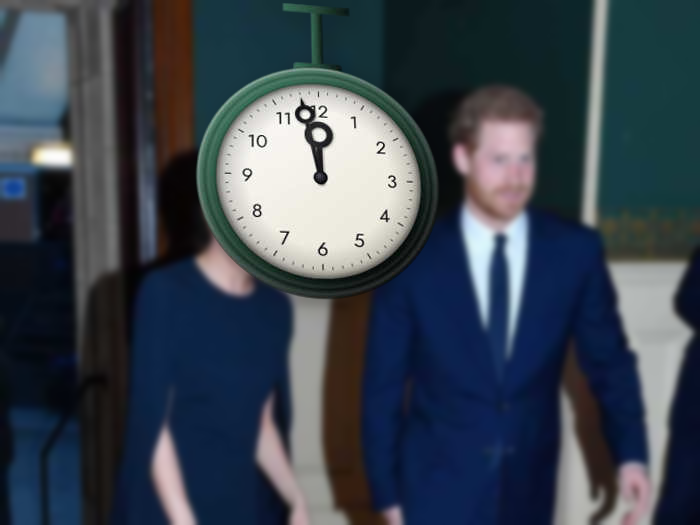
11:58
